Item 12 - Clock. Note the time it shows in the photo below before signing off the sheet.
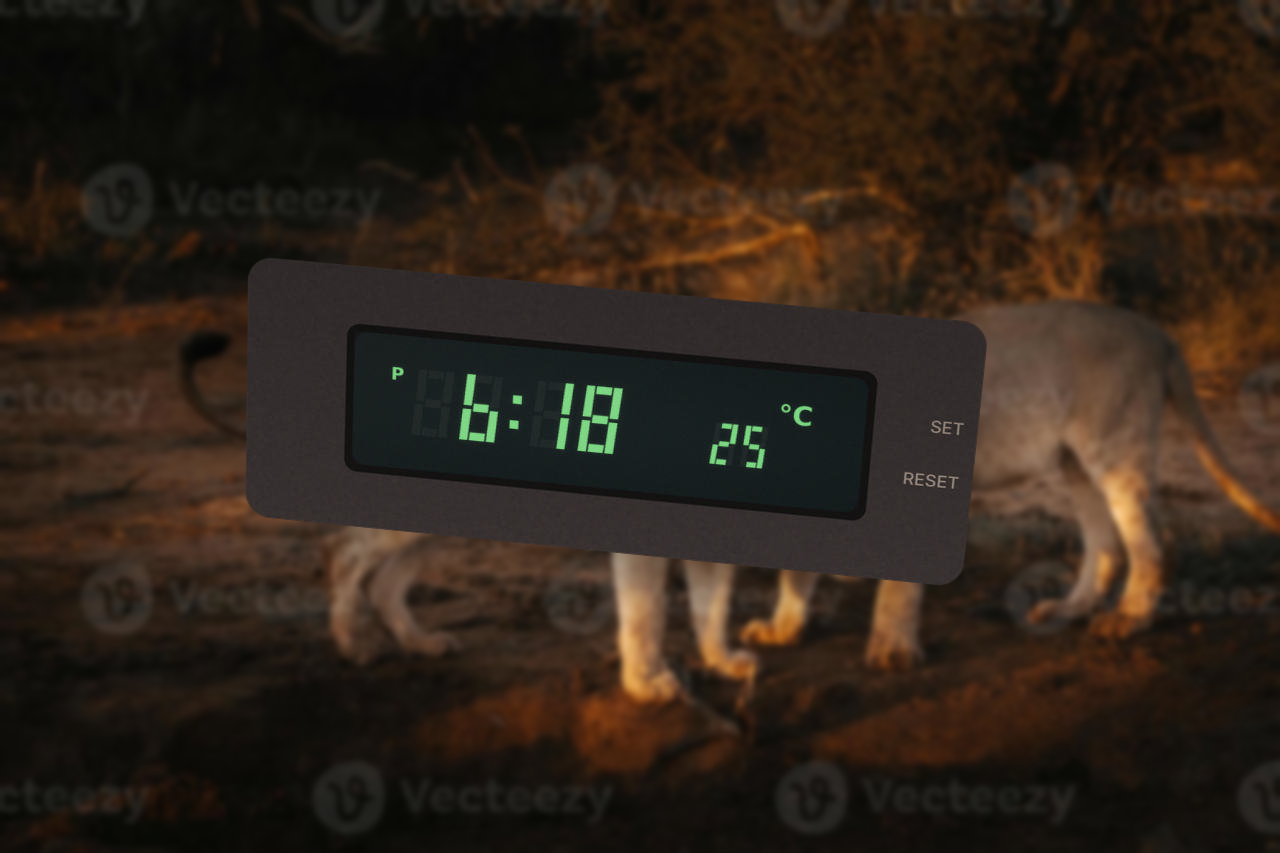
6:18
